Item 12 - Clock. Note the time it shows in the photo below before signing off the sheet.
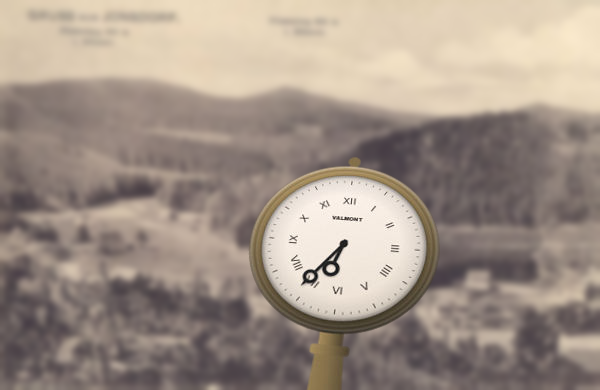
6:36
